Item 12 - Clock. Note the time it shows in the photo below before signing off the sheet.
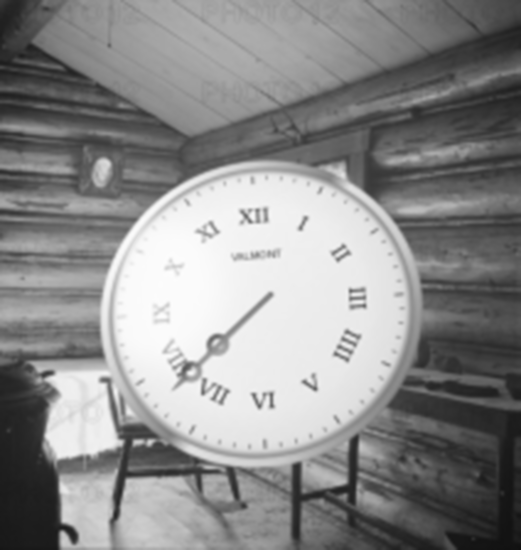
7:38
